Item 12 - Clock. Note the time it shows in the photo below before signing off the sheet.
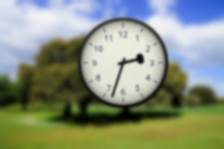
2:33
